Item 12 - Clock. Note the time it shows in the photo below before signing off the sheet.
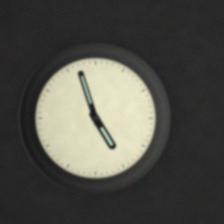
4:57
